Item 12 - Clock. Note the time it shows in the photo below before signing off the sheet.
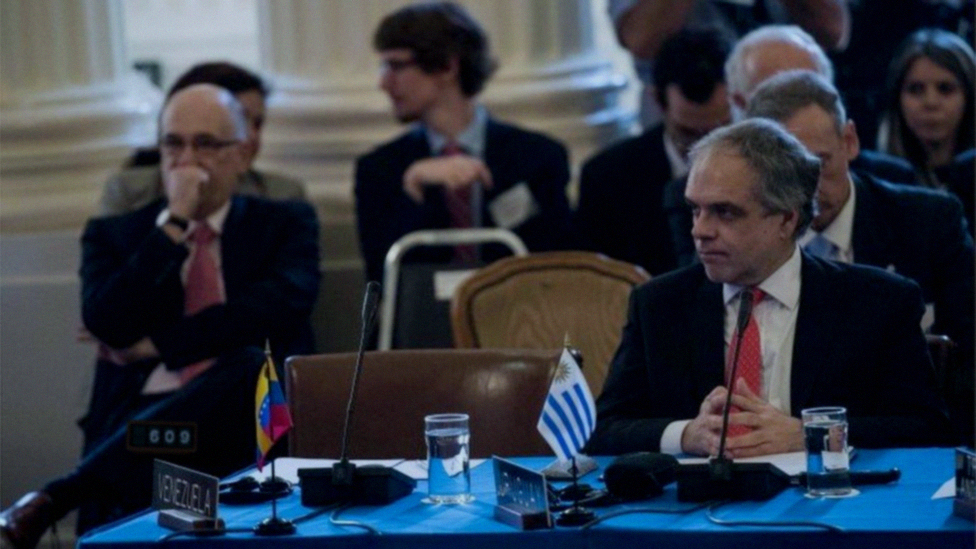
6:09
